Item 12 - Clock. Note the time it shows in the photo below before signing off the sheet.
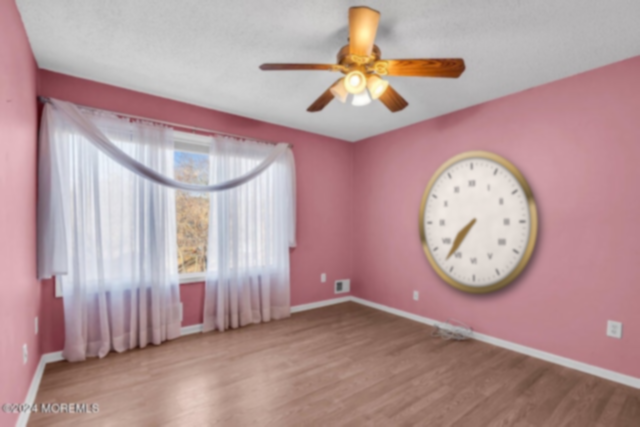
7:37
